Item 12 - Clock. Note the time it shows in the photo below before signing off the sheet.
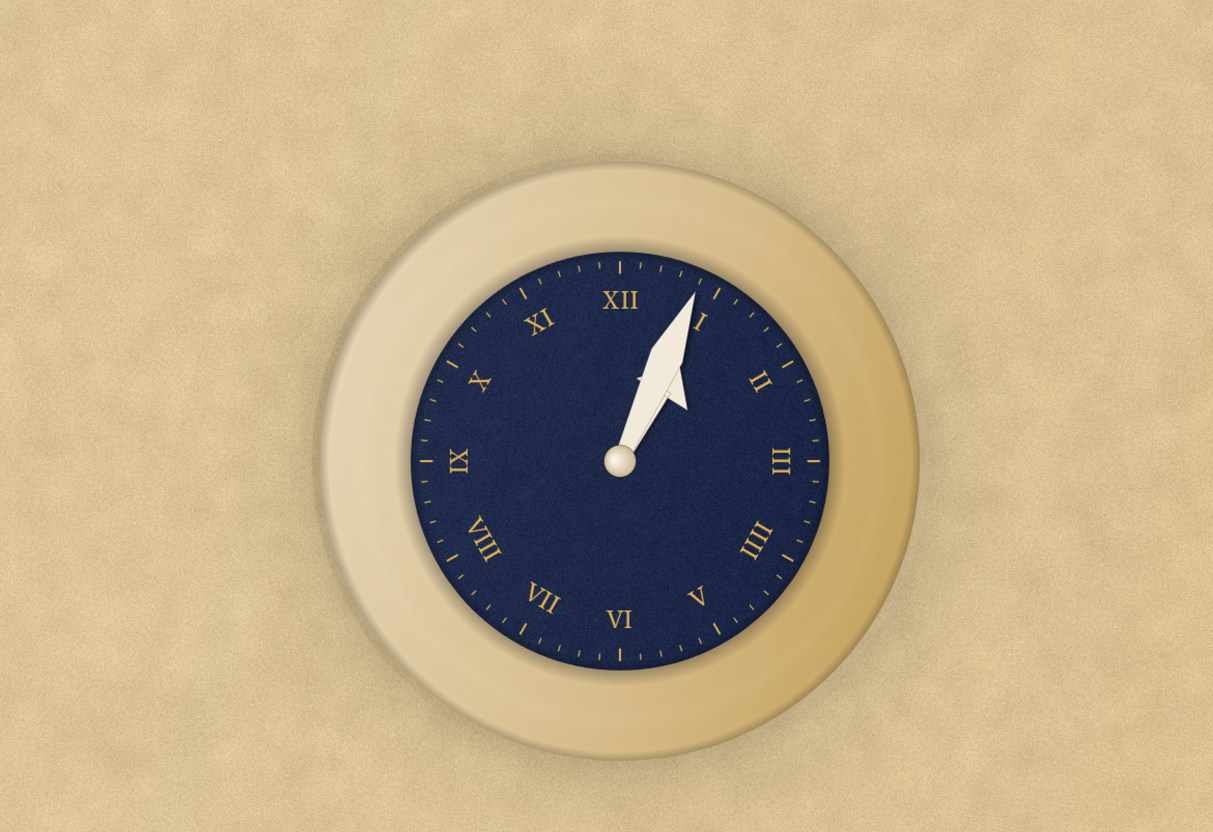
1:04
